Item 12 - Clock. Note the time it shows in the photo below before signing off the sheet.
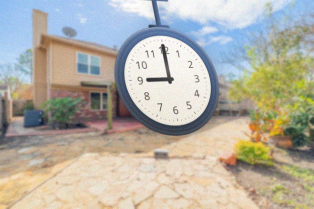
9:00
